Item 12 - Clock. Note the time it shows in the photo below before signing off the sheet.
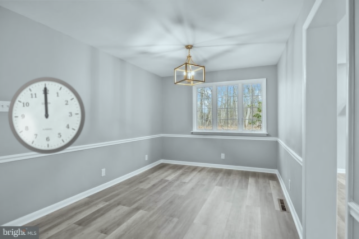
12:00
